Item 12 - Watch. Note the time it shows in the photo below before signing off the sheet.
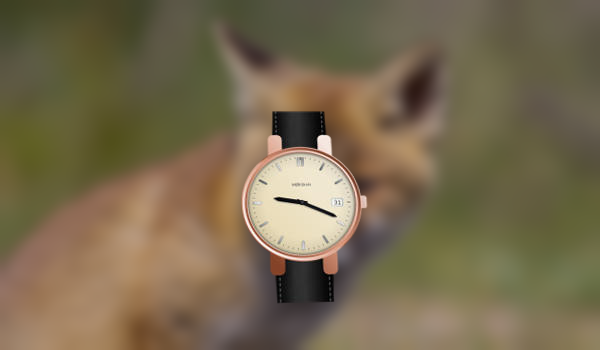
9:19
